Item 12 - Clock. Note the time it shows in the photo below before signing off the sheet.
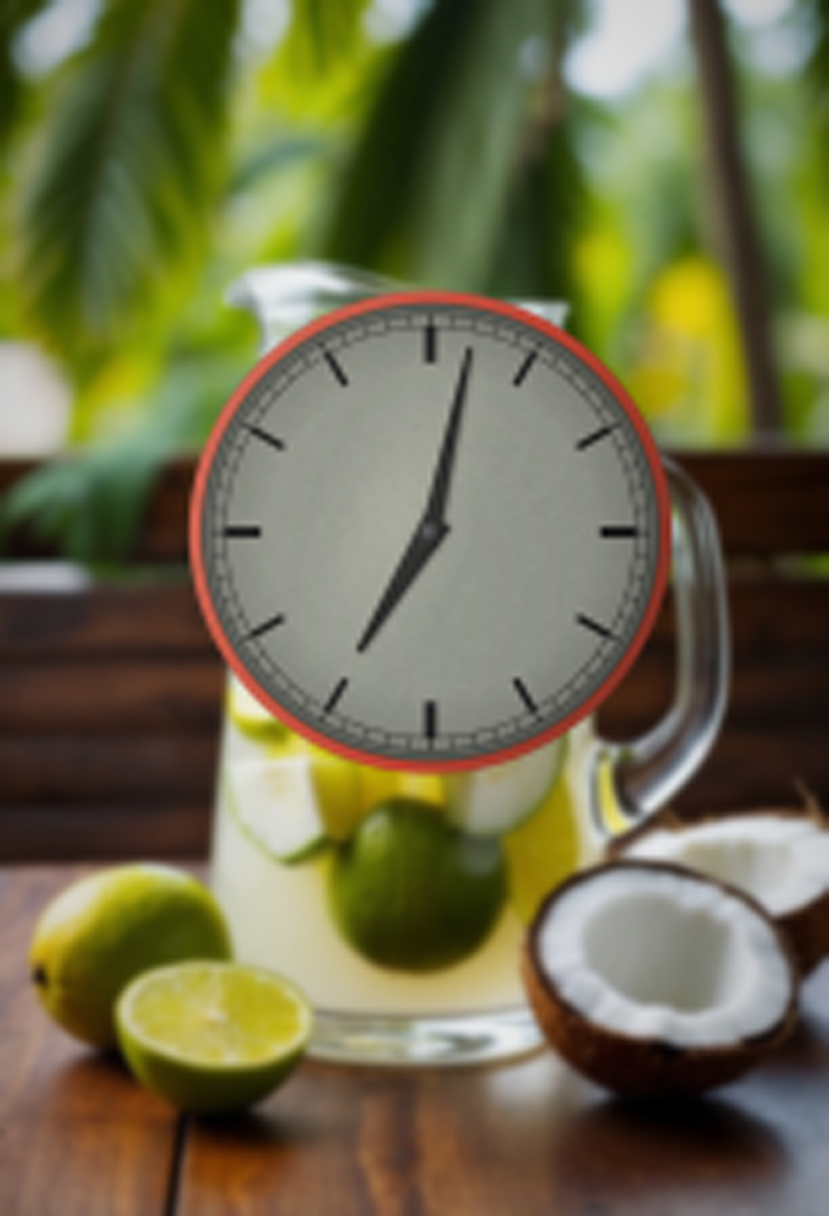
7:02
